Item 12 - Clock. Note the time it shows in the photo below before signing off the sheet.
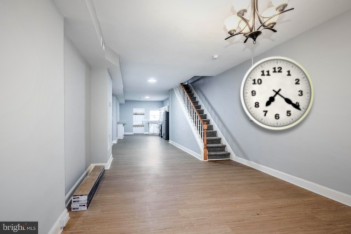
7:21
